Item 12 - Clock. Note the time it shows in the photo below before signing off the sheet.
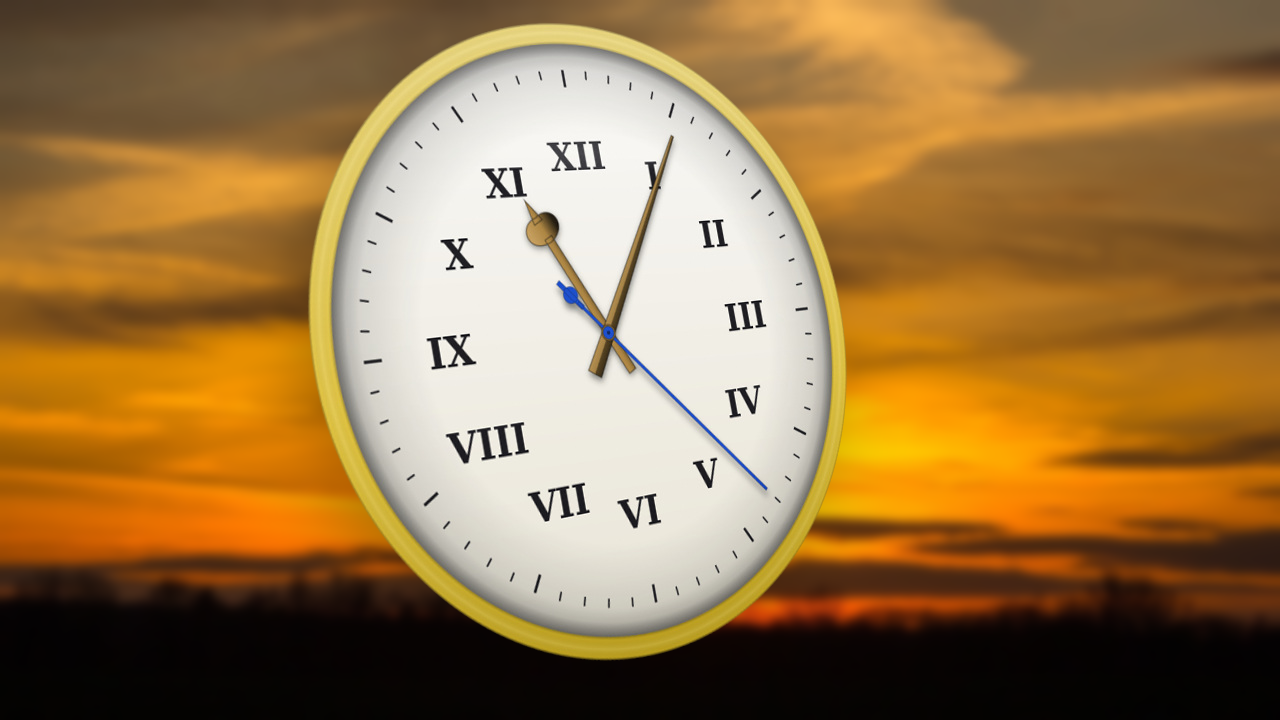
11:05:23
